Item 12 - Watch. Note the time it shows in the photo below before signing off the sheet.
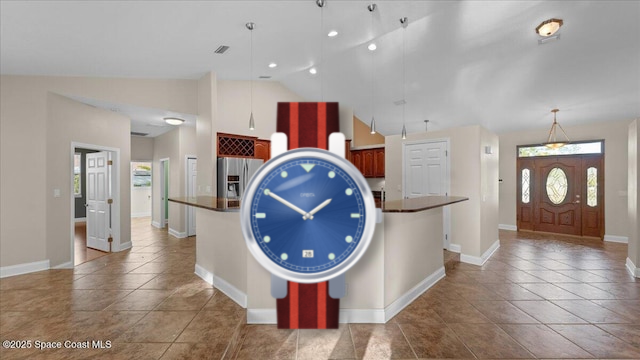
1:50
